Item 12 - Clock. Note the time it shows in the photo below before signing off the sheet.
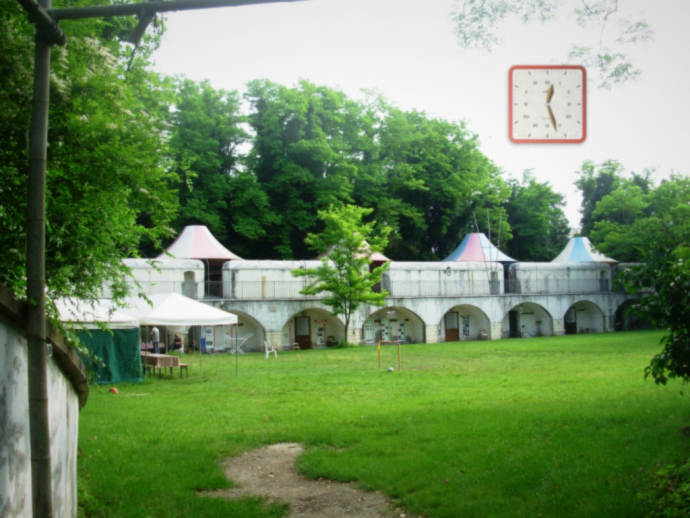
12:27
